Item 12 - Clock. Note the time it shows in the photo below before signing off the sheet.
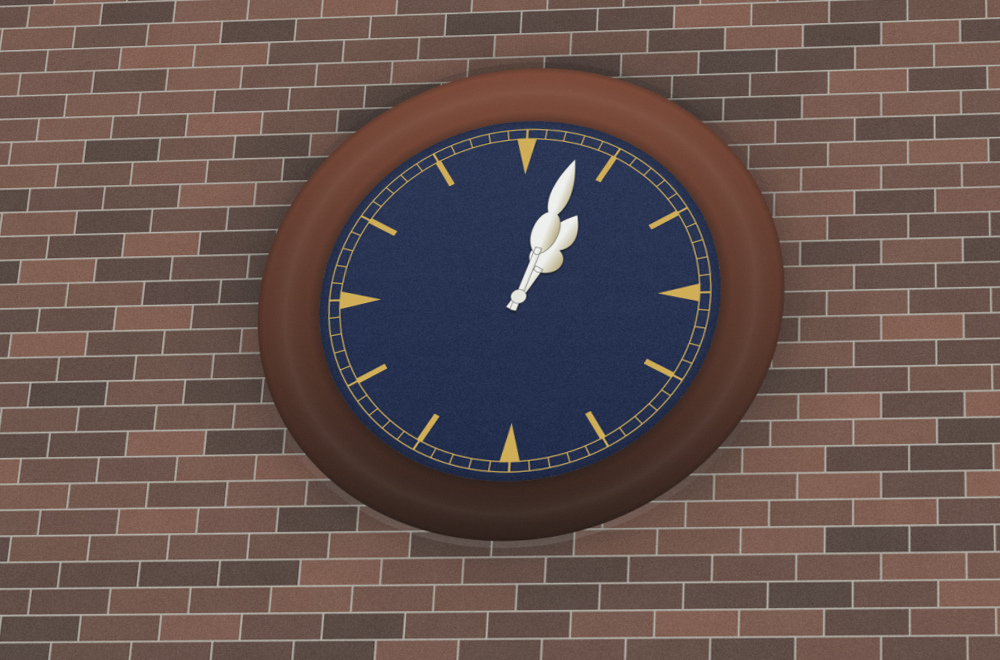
1:03
